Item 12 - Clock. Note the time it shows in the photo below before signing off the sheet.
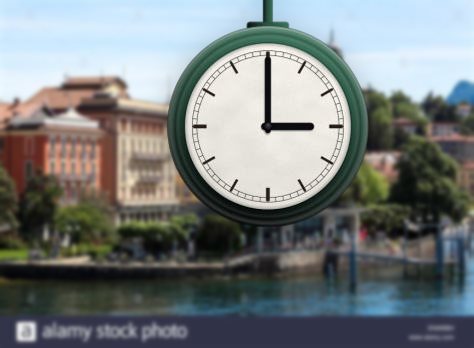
3:00
